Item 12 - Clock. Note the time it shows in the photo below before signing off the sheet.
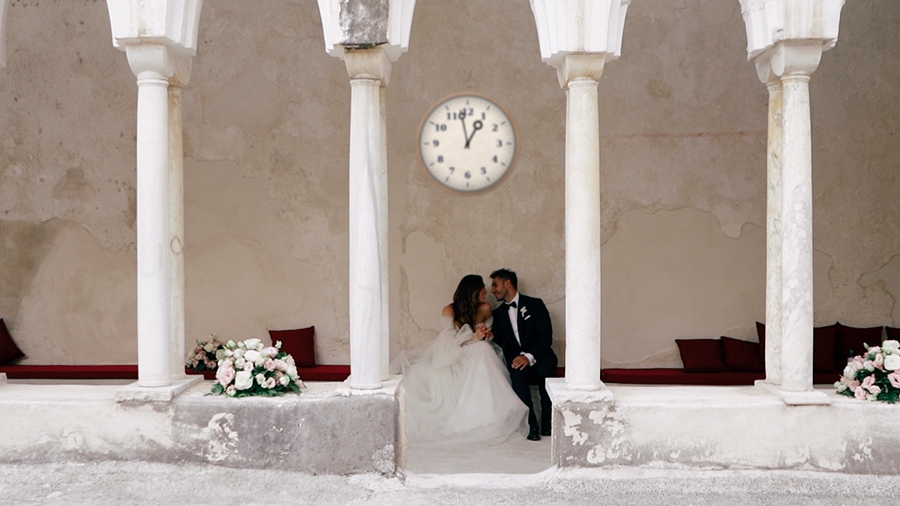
12:58
